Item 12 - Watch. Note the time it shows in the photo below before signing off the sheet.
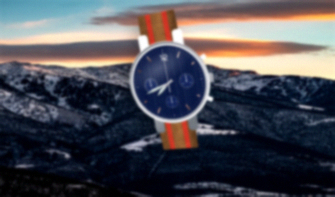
7:42
